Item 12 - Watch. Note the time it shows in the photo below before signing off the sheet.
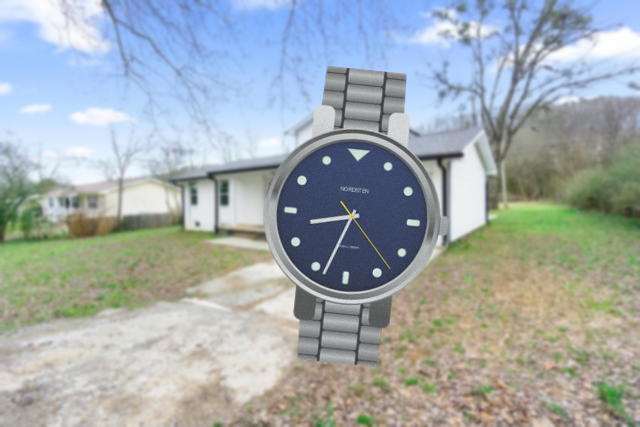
8:33:23
